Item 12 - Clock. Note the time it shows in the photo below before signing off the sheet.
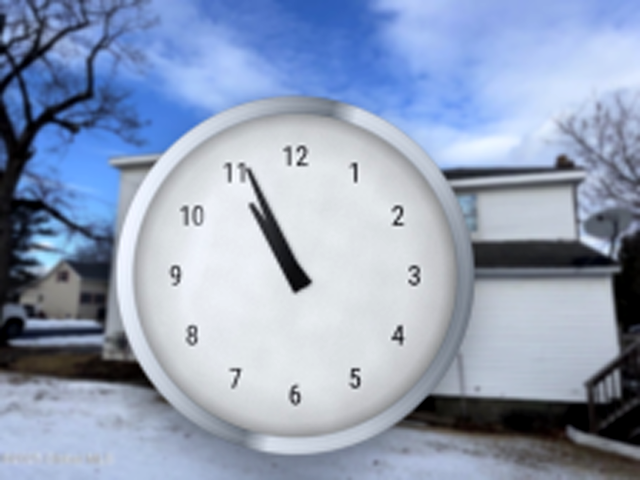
10:56
